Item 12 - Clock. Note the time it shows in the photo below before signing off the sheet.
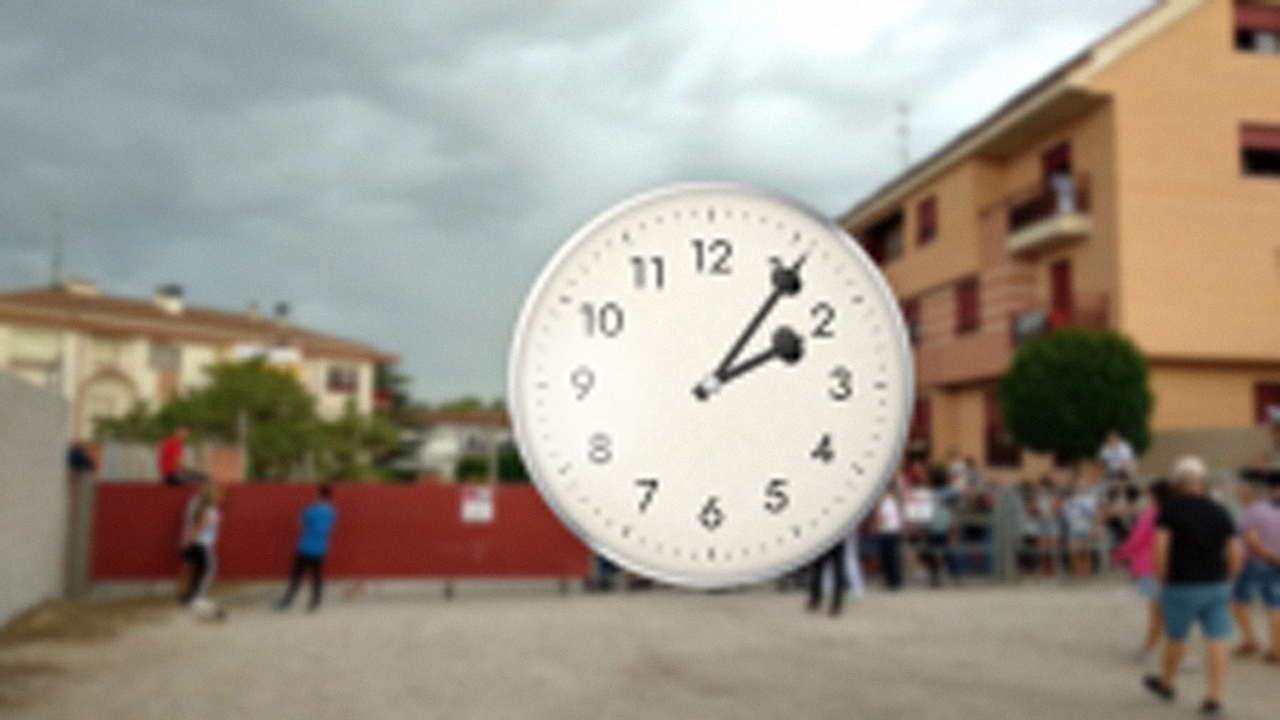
2:06
